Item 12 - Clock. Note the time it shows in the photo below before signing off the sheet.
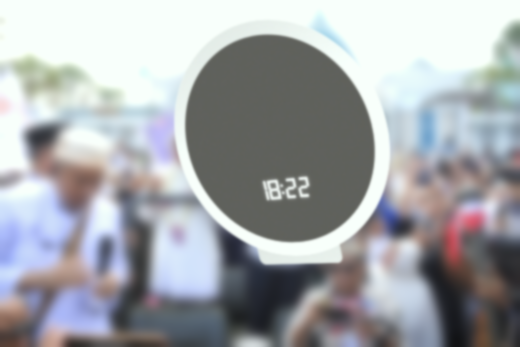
18:22
